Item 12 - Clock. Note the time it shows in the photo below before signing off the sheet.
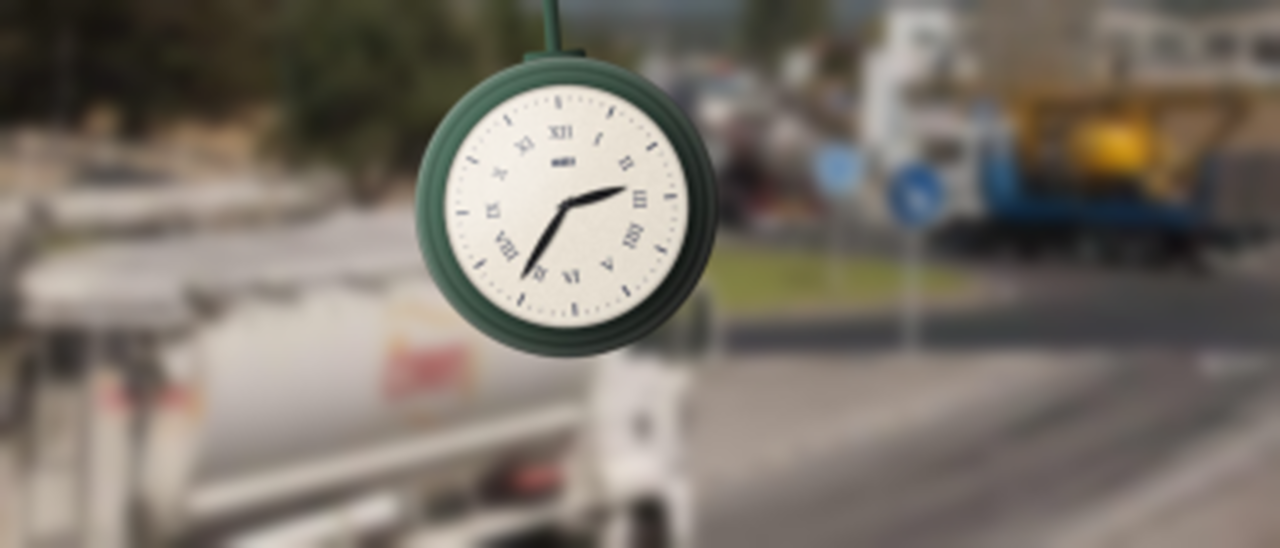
2:36
